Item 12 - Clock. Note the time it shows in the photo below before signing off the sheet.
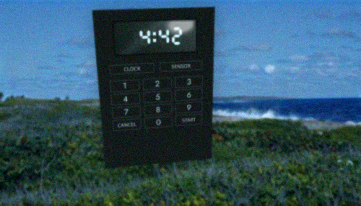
4:42
